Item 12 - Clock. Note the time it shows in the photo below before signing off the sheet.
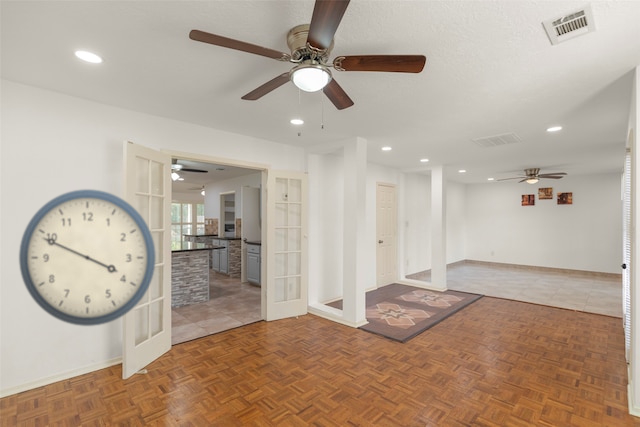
3:49
